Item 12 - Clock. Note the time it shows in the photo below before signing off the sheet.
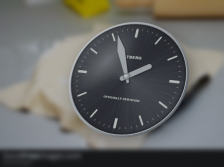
1:56
